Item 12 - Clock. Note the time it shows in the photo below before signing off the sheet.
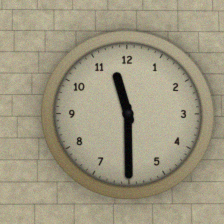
11:30
